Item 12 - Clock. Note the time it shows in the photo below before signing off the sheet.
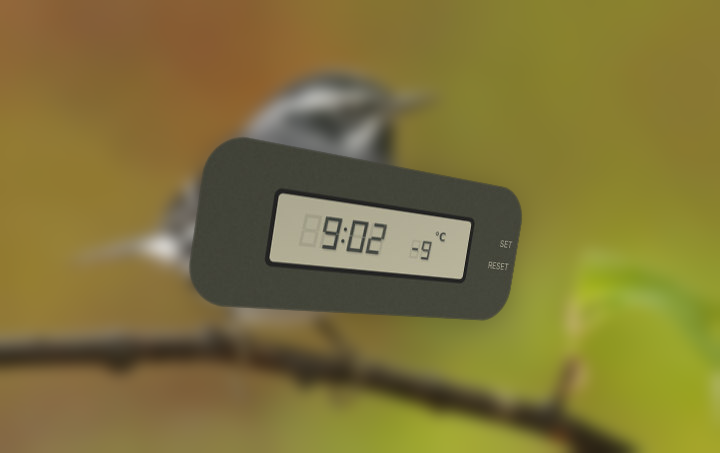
9:02
